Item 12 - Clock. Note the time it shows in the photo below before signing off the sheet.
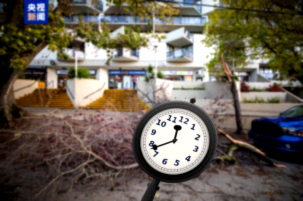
11:38
